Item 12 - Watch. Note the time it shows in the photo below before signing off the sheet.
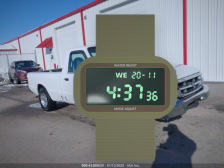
4:37:36
